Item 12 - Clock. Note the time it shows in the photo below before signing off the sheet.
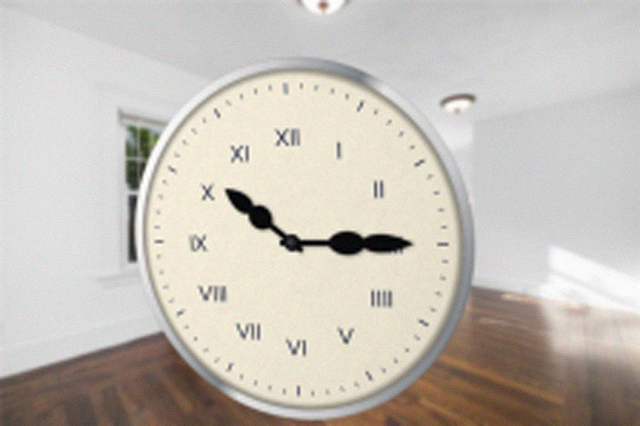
10:15
